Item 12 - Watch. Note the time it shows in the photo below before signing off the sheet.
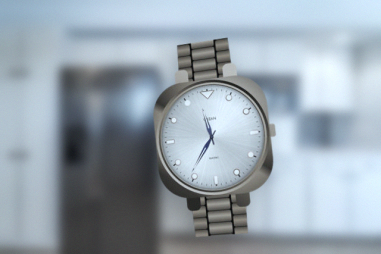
11:36
